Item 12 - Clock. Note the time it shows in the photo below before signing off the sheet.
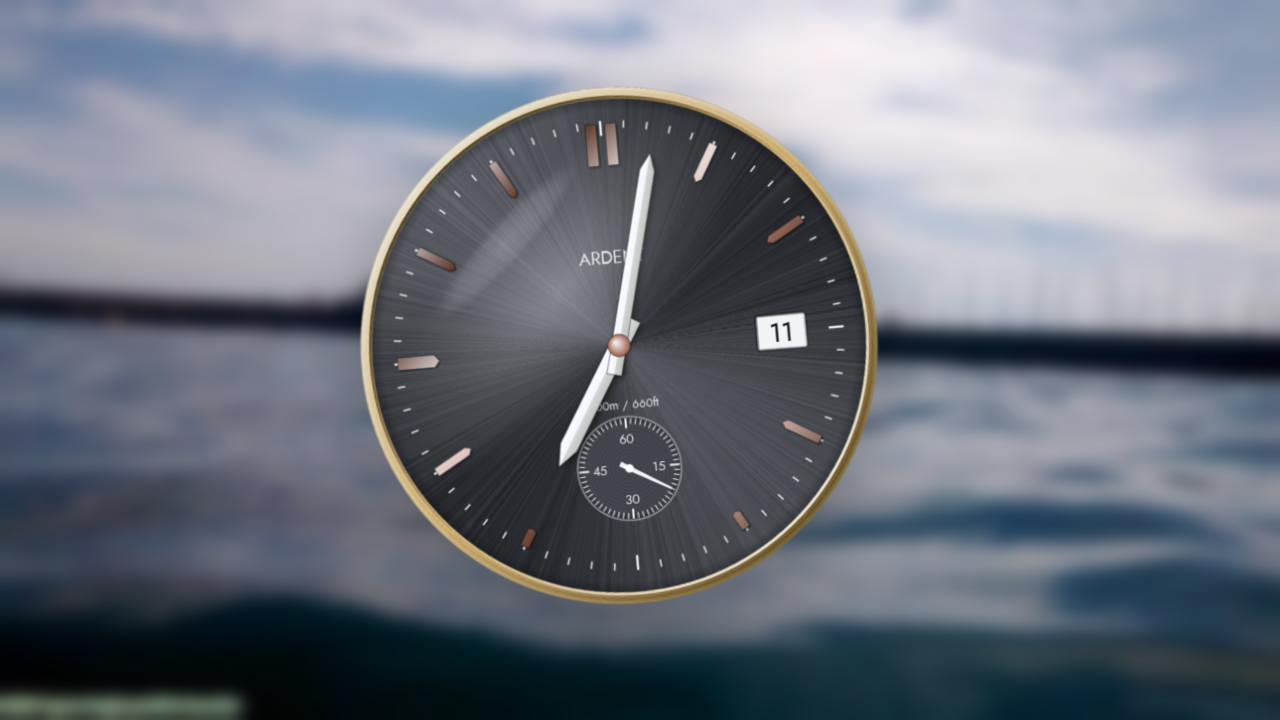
7:02:20
